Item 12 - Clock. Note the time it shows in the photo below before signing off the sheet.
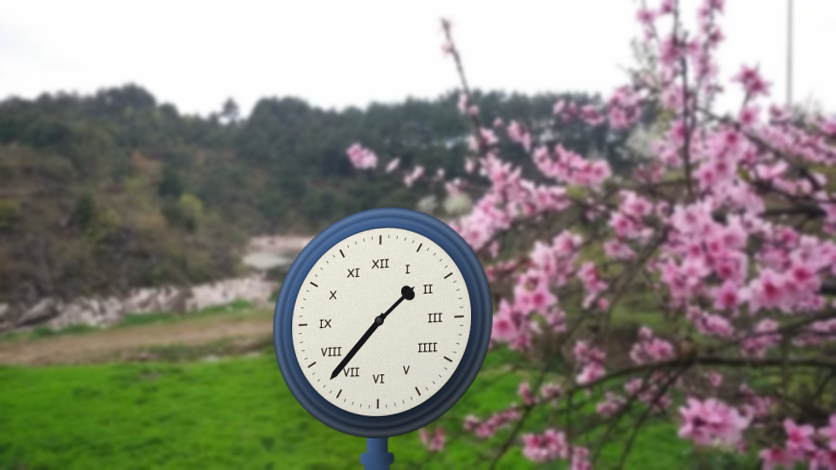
1:37
